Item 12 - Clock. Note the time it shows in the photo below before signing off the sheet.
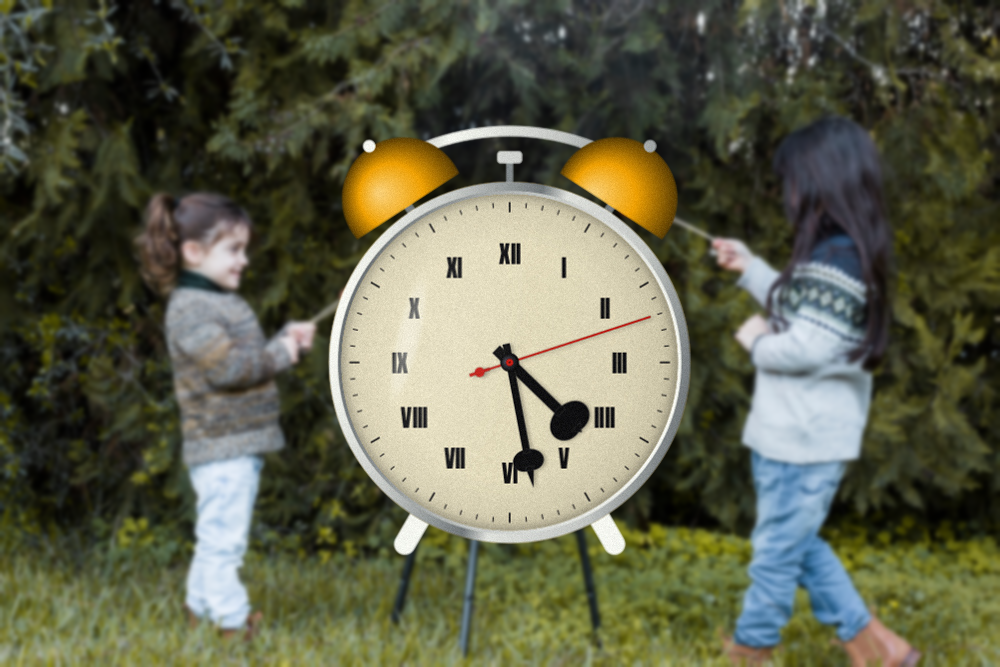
4:28:12
